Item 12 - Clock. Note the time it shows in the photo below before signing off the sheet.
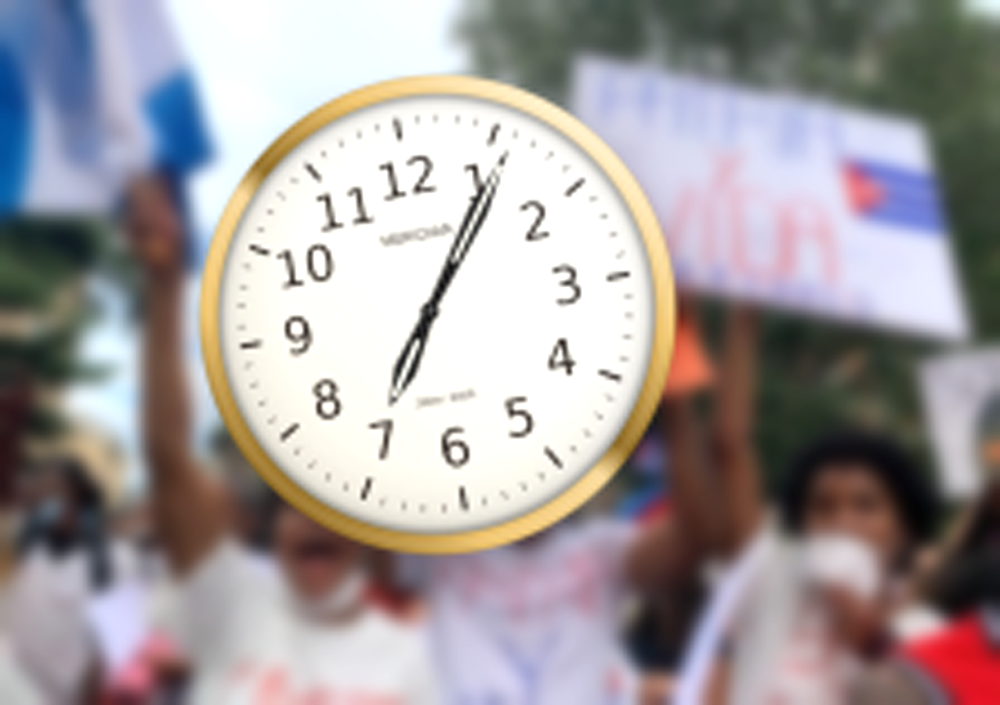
7:06
